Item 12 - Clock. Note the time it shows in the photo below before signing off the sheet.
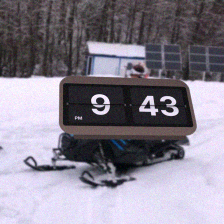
9:43
